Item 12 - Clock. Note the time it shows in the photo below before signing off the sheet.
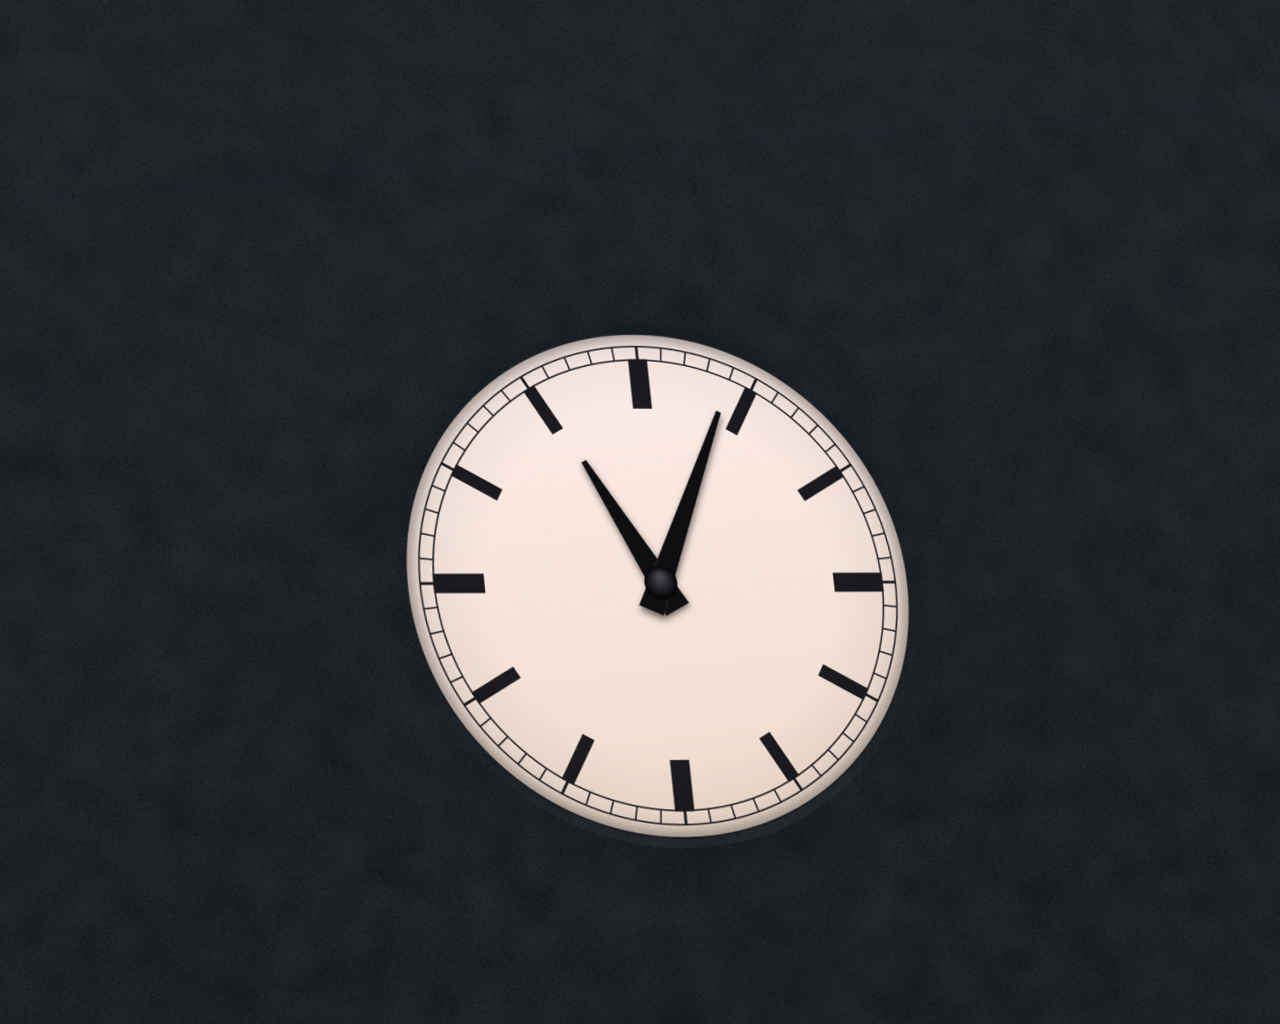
11:04
